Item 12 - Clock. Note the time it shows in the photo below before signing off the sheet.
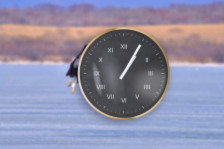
1:05
